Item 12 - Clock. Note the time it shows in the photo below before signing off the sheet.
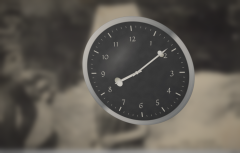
8:09
